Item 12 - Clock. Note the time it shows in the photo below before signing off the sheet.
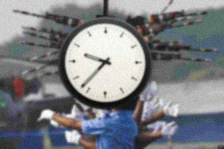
9:37
